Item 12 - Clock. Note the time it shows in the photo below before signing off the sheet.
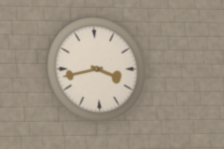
3:43
